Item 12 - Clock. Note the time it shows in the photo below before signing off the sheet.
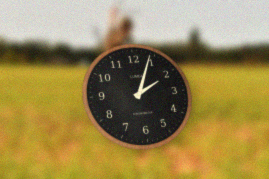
2:04
